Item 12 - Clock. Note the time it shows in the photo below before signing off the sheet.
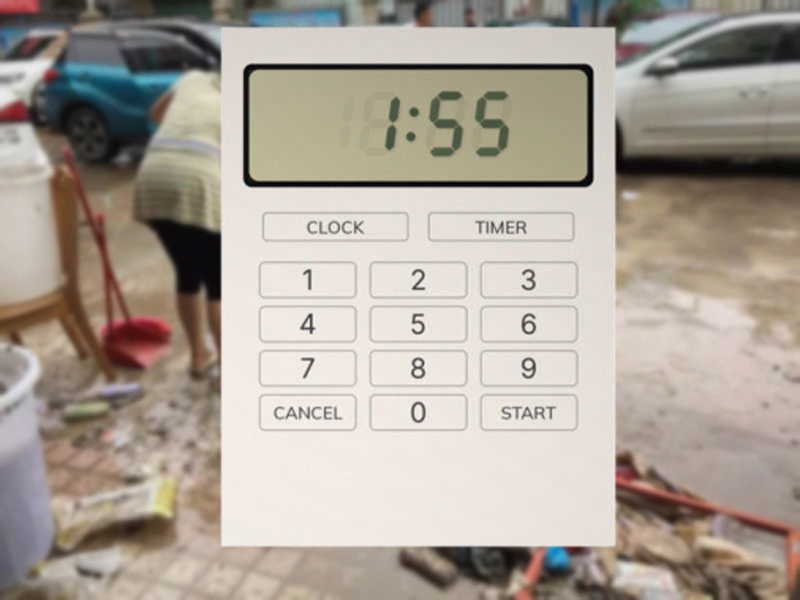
1:55
